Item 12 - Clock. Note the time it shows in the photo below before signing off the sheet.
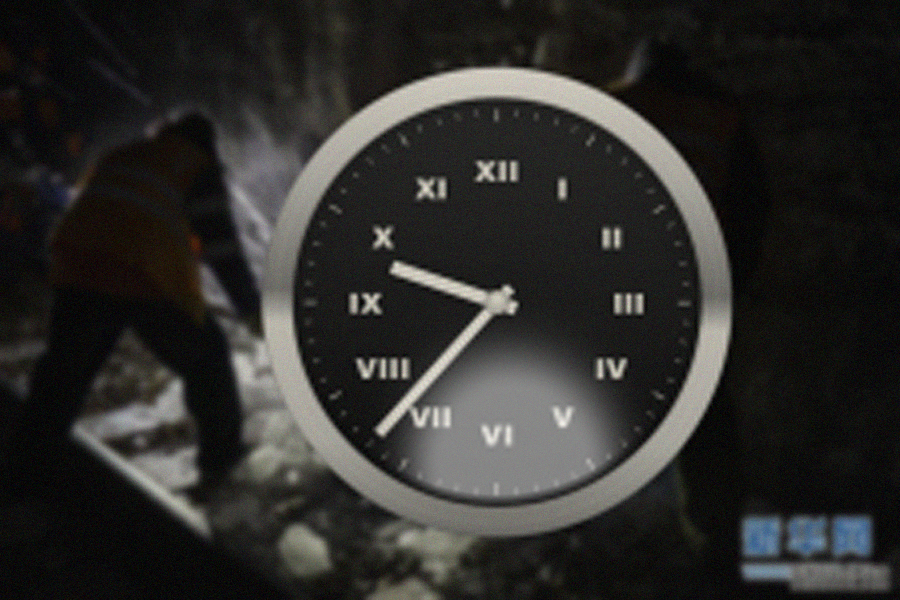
9:37
